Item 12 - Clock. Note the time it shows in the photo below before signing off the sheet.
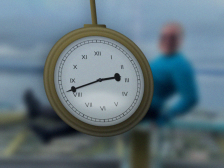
2:42
